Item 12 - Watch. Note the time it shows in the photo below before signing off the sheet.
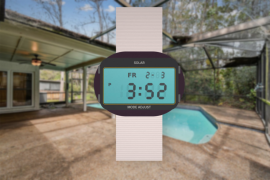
3:52
